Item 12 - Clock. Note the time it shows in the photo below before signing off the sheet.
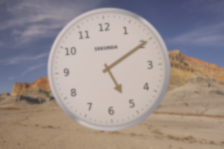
5:10
